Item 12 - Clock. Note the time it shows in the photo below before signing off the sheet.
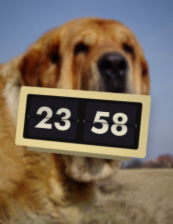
23:58
